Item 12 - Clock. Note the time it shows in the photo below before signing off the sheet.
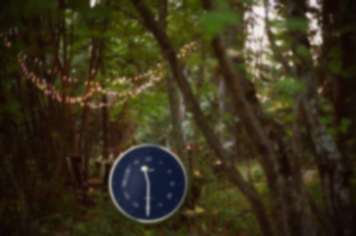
11:30
